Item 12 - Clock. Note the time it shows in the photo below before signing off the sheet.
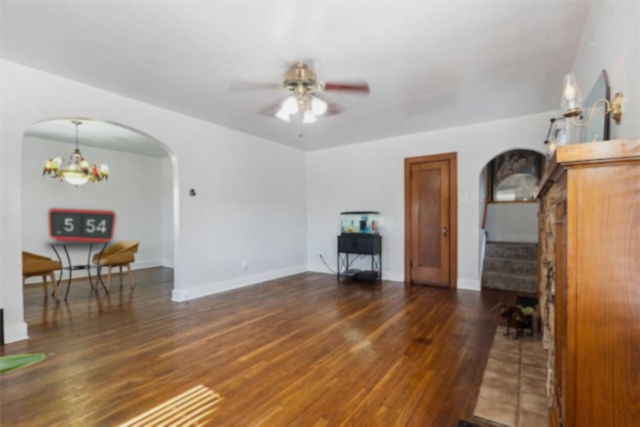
5:54
